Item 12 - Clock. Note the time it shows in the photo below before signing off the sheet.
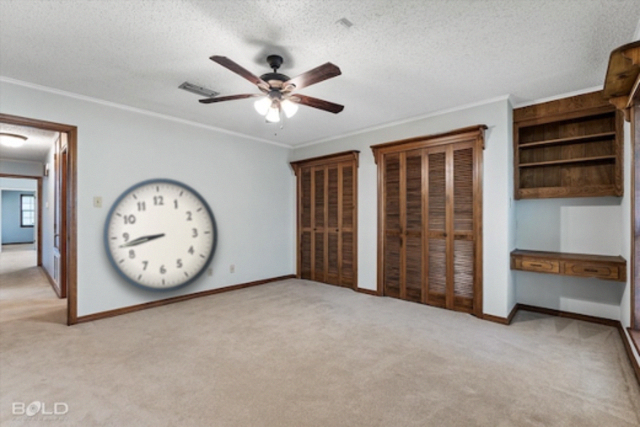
8:43
